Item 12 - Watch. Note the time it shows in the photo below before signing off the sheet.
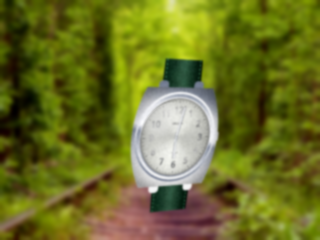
6:02
